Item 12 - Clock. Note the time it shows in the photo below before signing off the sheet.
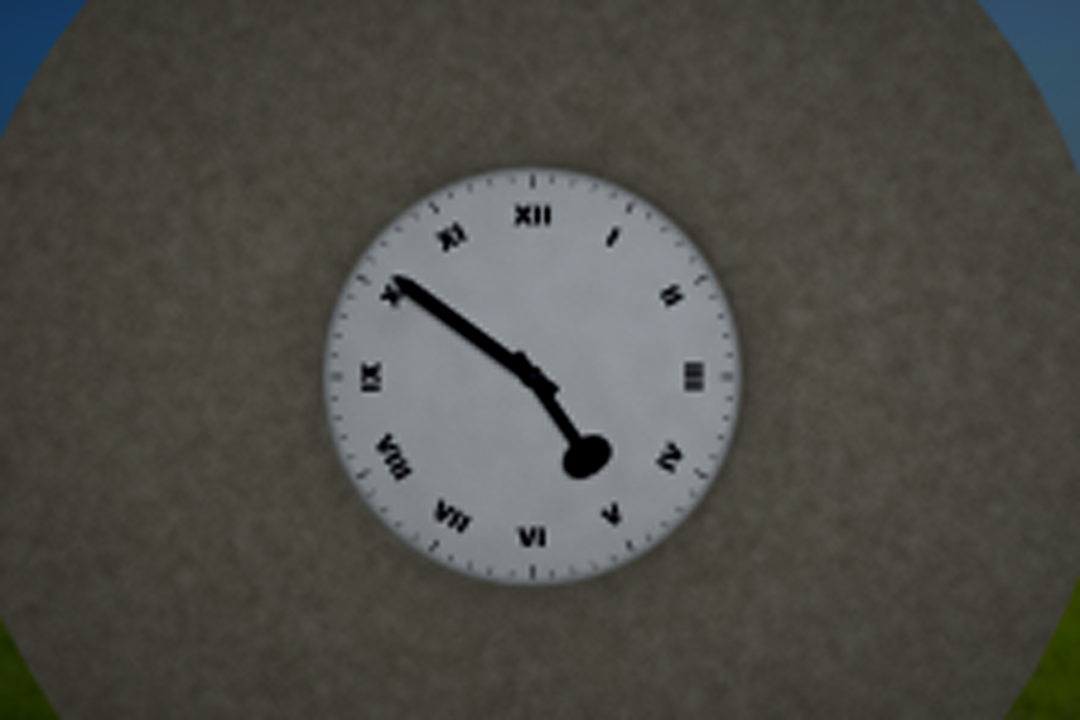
4:51
